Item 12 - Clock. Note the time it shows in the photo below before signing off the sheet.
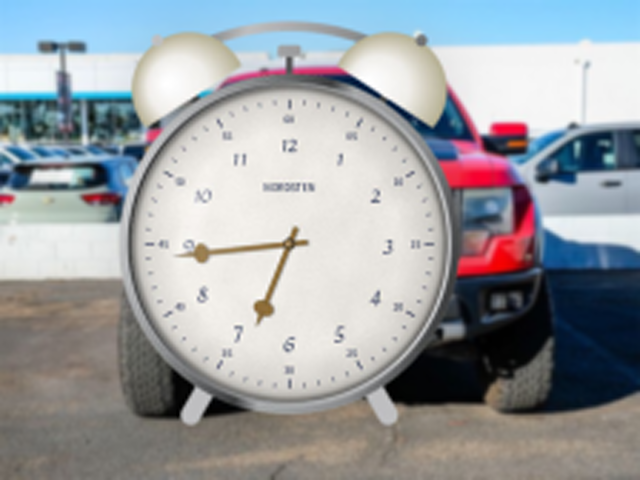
6:44
